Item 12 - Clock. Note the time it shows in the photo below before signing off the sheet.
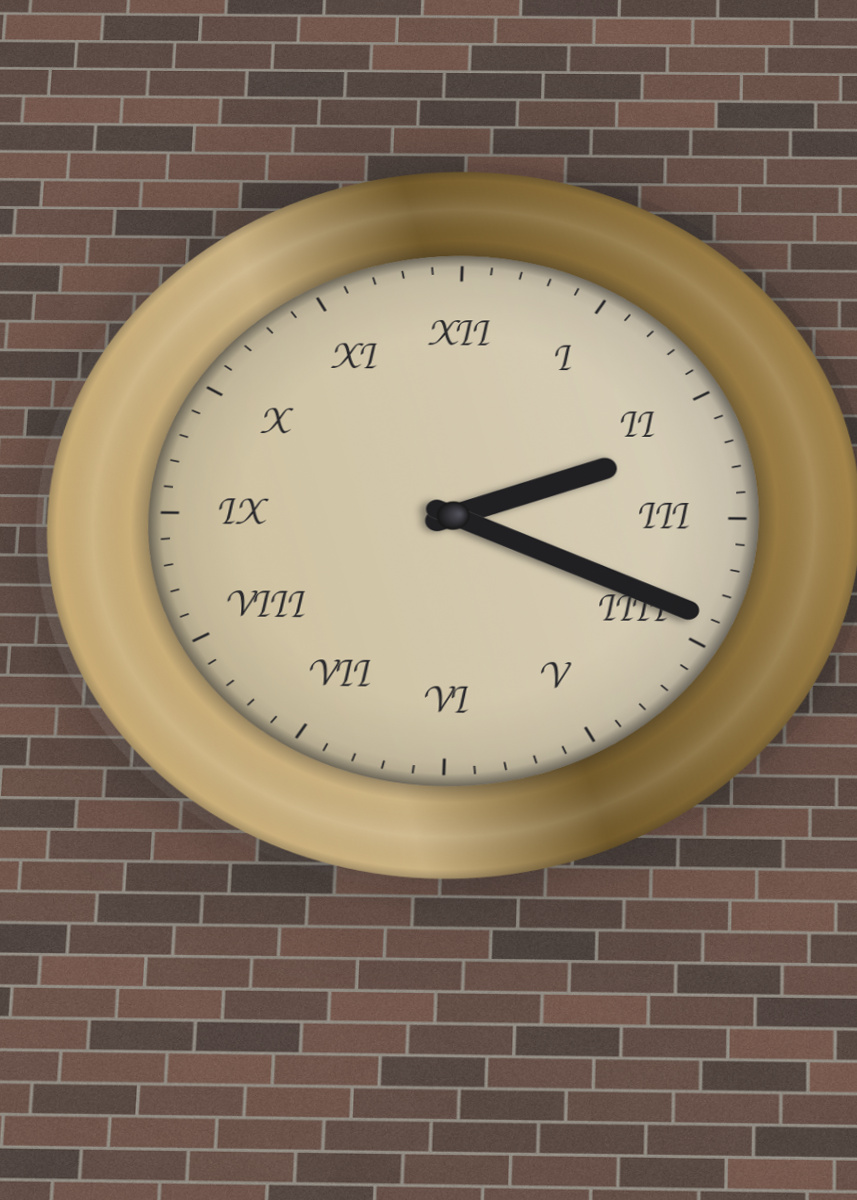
2:19
